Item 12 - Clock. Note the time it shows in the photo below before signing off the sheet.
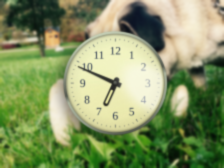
6:49
